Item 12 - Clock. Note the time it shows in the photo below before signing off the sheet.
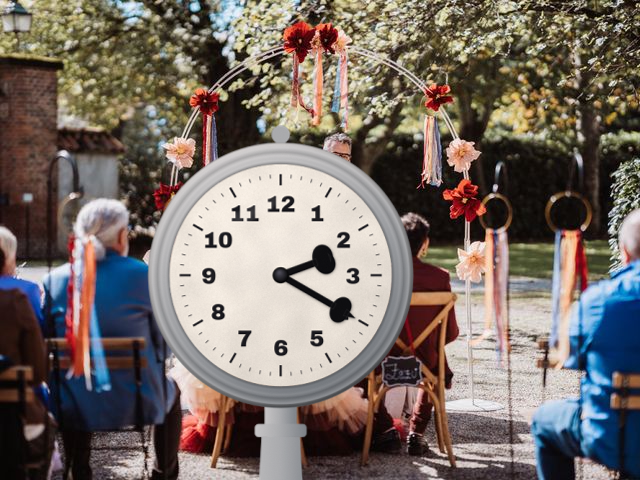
2:20
